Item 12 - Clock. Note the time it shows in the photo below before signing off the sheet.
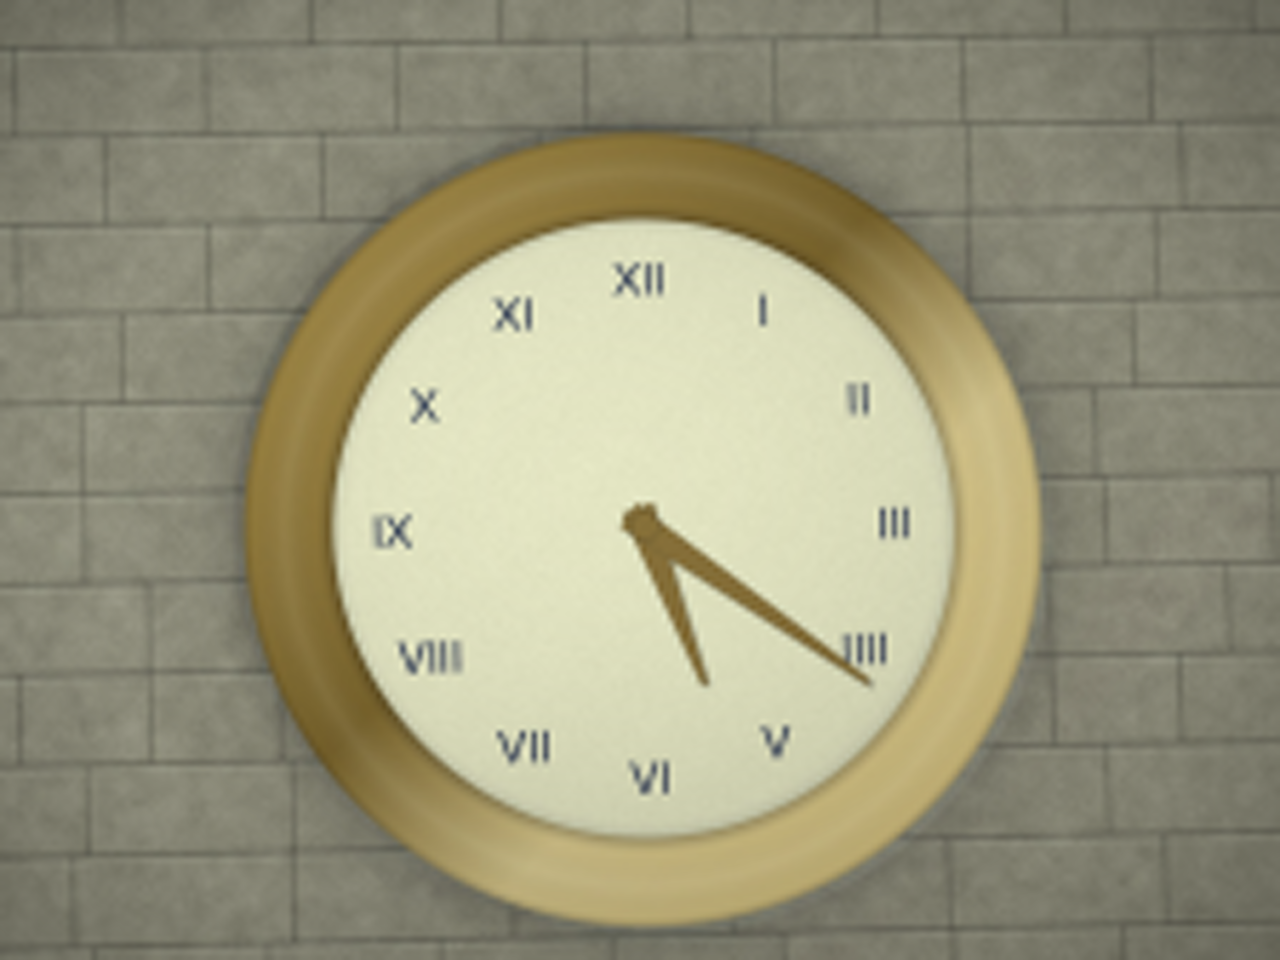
5:21
